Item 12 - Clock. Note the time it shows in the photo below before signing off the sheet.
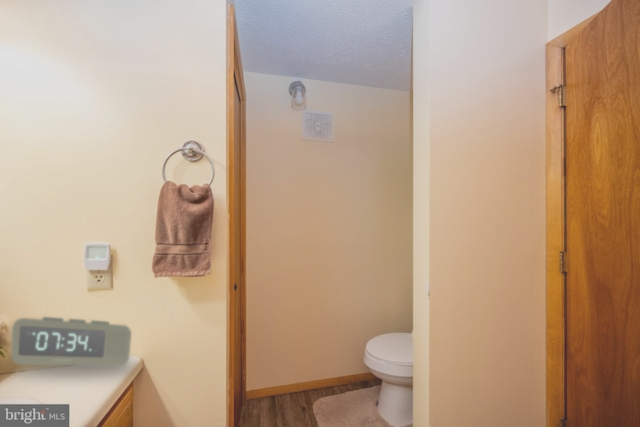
7:34
